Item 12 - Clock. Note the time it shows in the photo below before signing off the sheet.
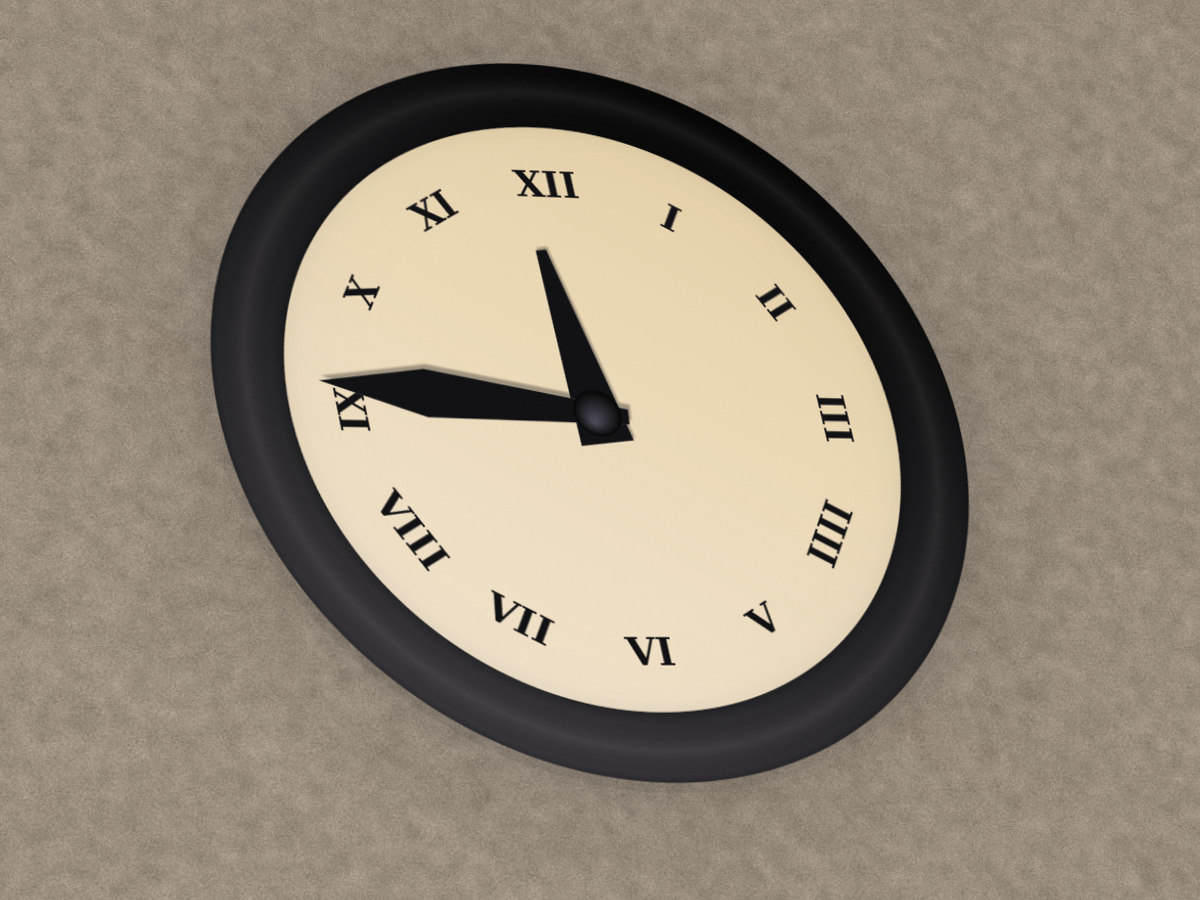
11:46
